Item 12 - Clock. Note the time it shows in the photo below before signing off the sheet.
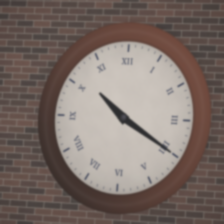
10:20
